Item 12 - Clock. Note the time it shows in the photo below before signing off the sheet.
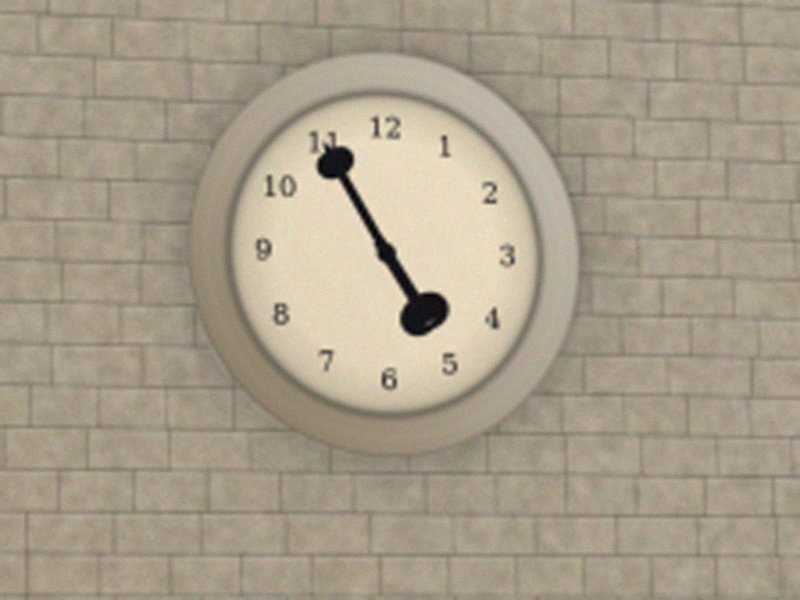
4:55
